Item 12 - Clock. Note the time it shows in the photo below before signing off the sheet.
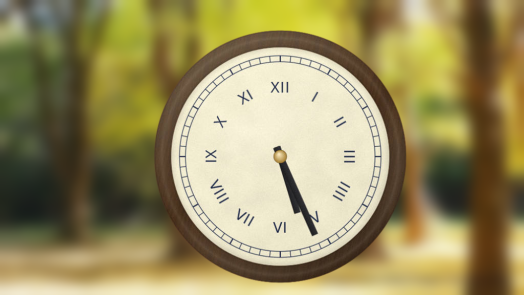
5:26
